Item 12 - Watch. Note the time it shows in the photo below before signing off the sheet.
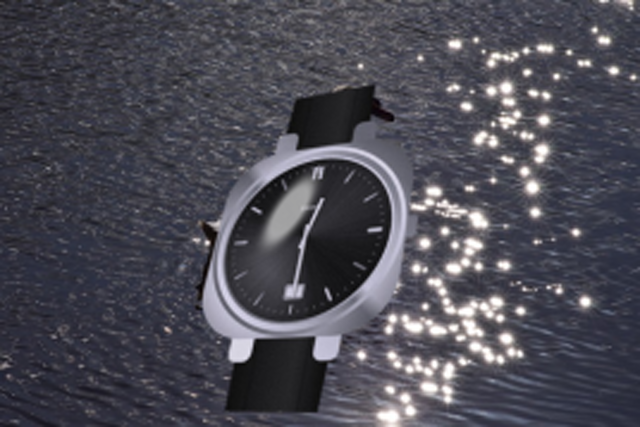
12:30
